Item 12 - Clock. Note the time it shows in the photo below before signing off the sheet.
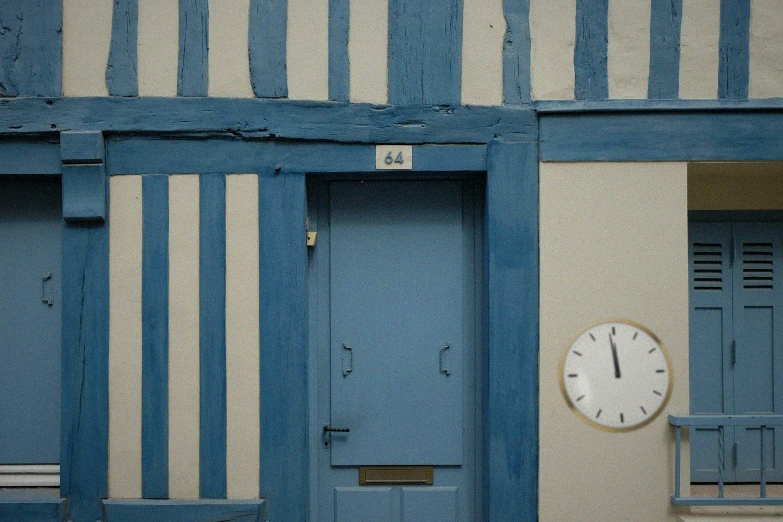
11:59
